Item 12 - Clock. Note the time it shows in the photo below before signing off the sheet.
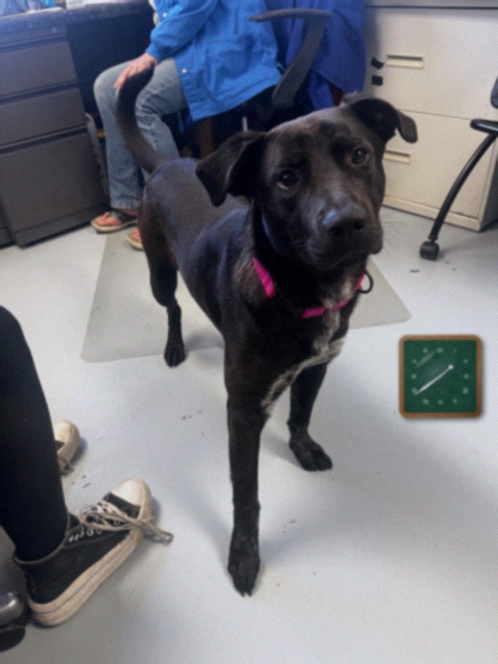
1:39
